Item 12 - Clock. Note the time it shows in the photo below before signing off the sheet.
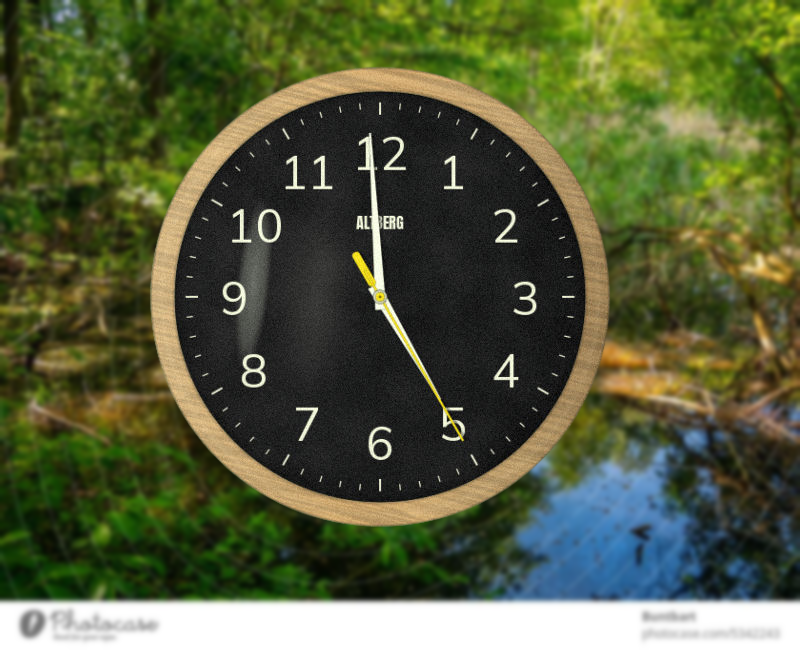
4:59:25
